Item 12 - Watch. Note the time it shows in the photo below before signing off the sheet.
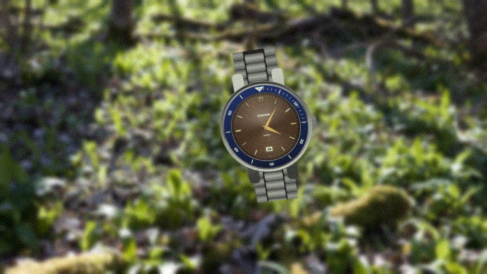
4:06
